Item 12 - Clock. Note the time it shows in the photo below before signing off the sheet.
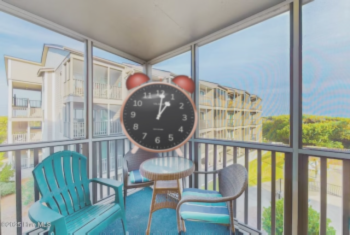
1:01
